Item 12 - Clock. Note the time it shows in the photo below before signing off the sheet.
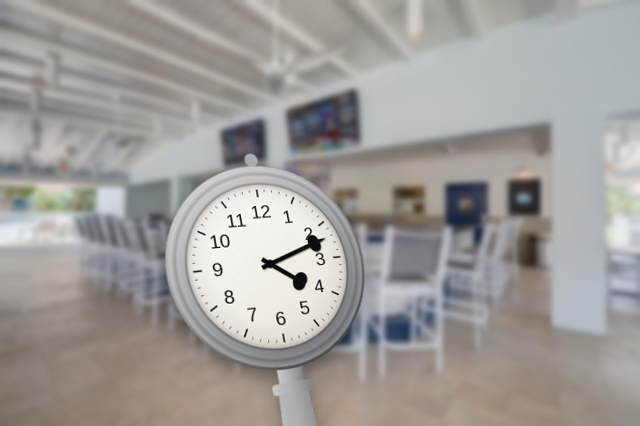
4:12
